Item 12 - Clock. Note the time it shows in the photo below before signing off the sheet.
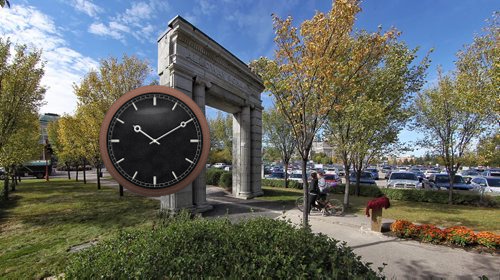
10:10
